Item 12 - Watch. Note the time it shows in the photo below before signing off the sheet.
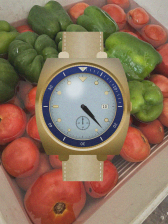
4:23
